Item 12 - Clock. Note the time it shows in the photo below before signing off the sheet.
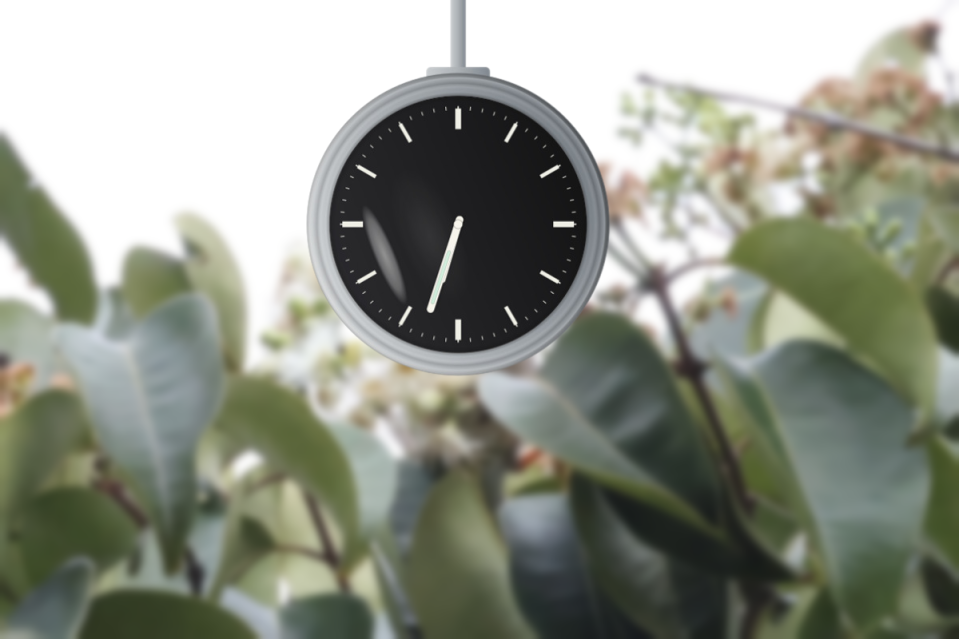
6:33
